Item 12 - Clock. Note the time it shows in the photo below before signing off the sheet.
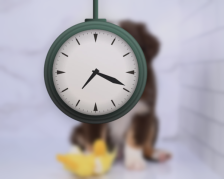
7:19
